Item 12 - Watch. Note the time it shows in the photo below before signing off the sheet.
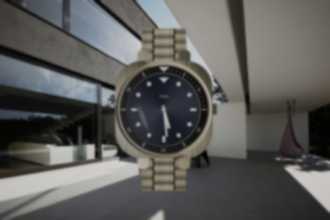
5:29
